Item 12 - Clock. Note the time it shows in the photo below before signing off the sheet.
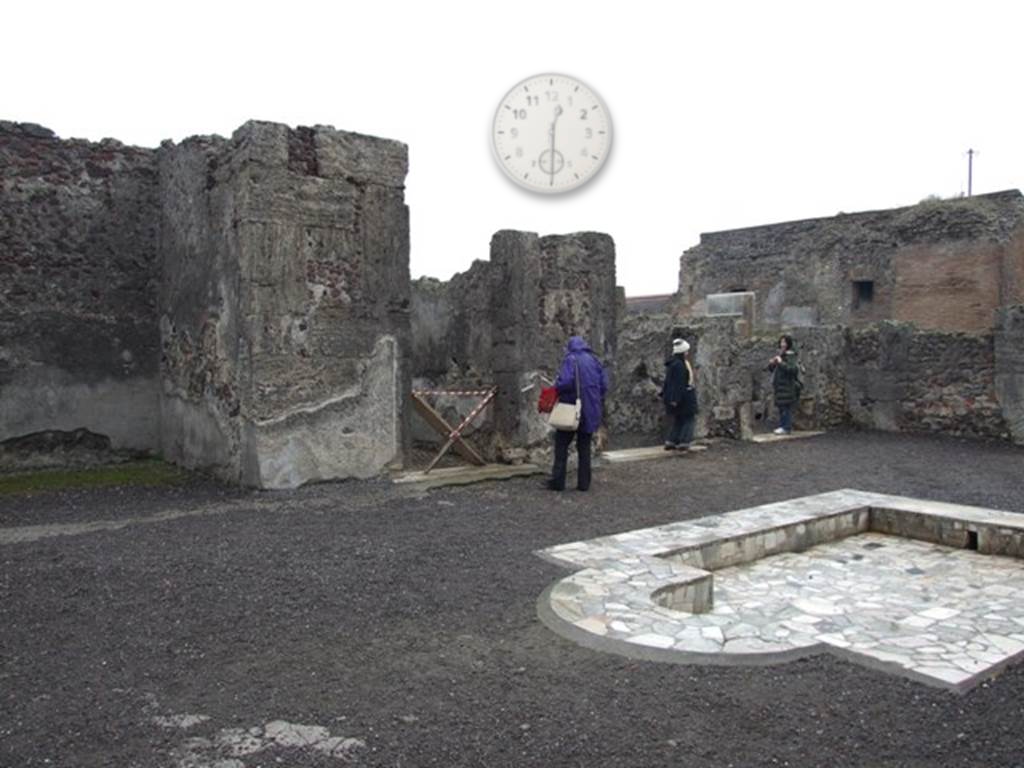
12:30
